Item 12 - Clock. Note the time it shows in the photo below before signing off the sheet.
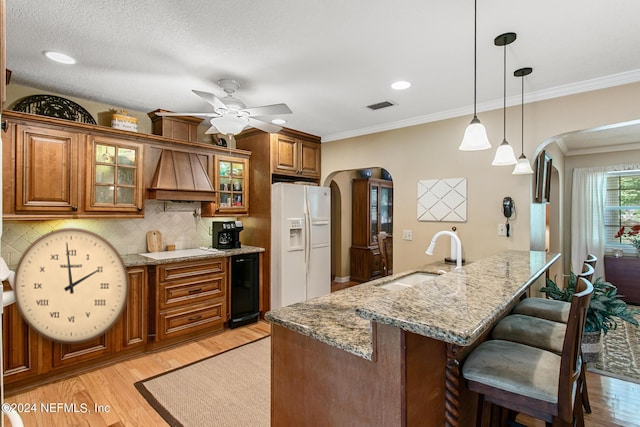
1:59
